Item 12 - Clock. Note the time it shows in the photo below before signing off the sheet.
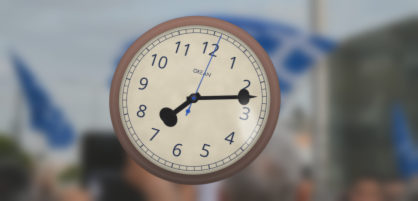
7:12:01
